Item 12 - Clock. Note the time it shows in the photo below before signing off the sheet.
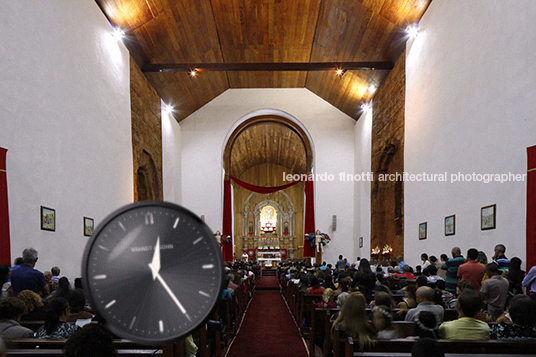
12:25
